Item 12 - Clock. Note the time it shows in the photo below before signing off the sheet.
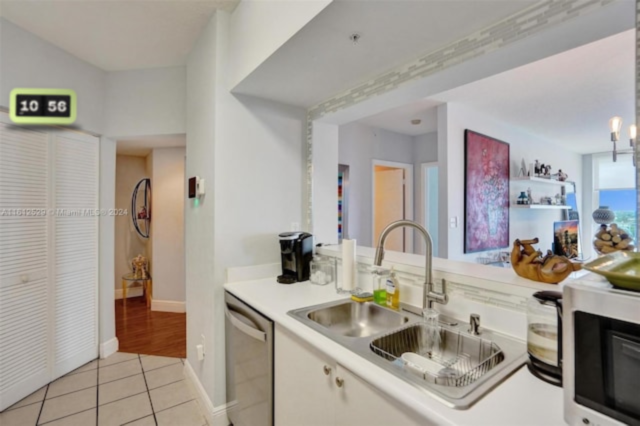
10:56
